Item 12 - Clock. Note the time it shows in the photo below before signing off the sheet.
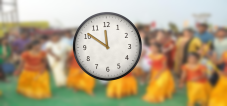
11:51
